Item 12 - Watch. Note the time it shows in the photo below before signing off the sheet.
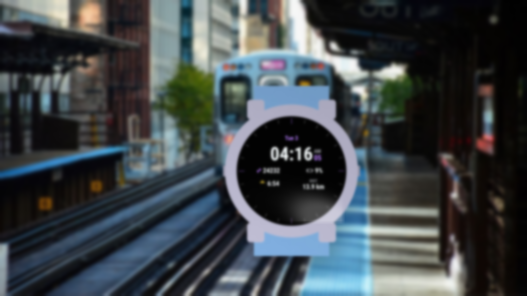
4:16
